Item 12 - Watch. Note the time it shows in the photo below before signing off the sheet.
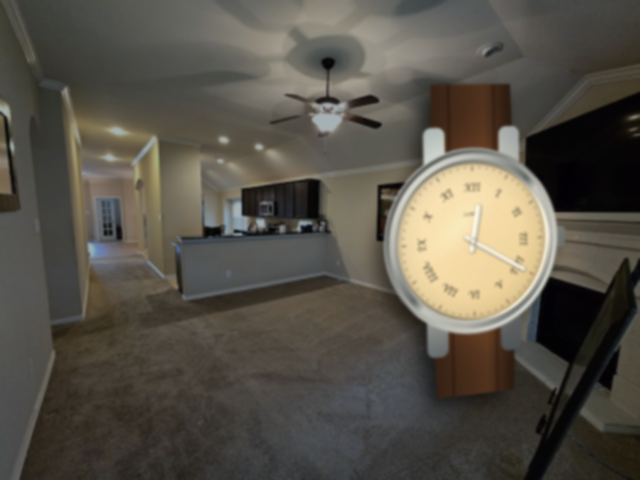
12:20
